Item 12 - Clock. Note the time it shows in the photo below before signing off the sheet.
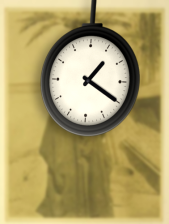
1:20
